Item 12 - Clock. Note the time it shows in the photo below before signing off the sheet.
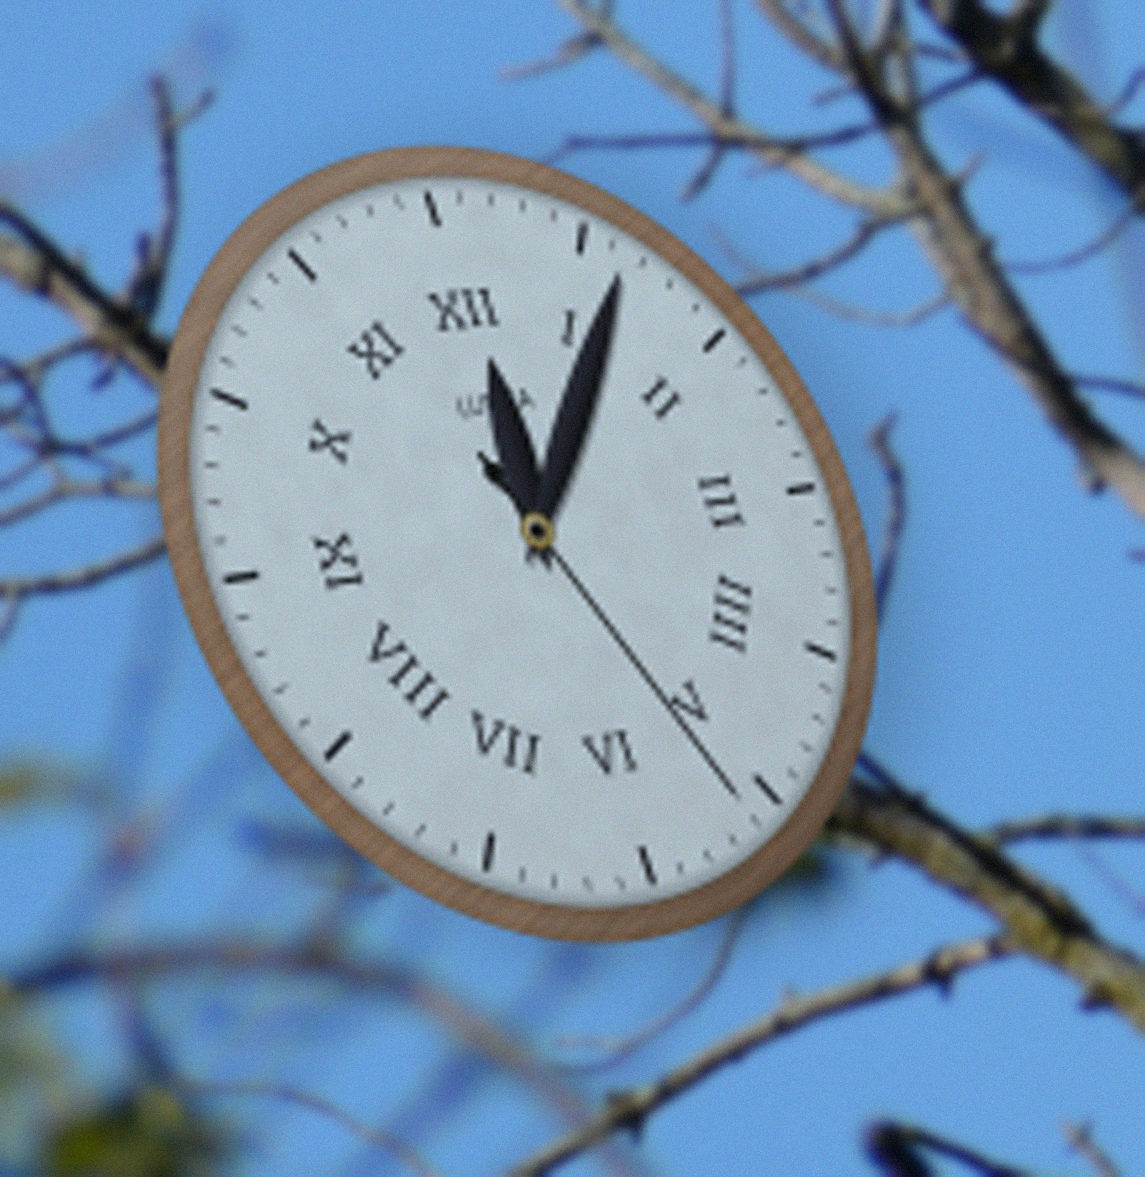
12:06:26
